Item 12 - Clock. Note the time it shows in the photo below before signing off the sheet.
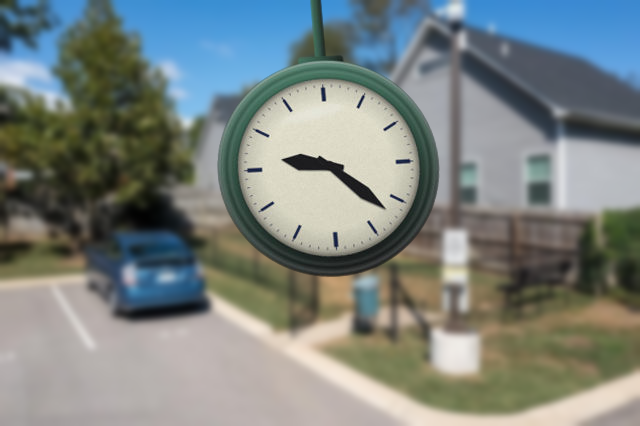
9:22
